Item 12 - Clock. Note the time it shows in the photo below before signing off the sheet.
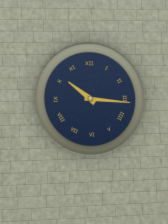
10:16
